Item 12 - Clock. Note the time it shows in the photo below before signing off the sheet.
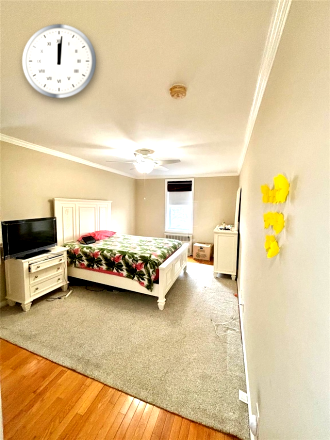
12:01
